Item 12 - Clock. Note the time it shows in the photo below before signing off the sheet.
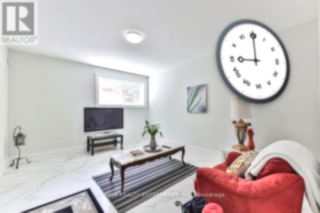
9:00
